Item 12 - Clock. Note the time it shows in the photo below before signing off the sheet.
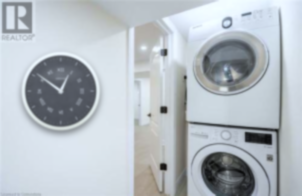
12:51
